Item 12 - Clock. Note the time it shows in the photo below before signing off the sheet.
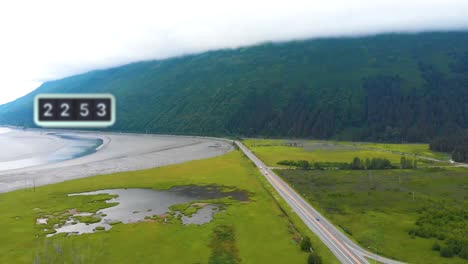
22:53
